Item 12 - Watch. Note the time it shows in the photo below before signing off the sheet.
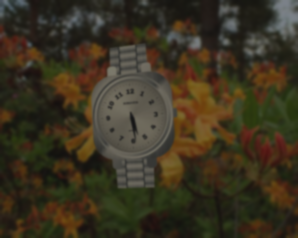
5:29
